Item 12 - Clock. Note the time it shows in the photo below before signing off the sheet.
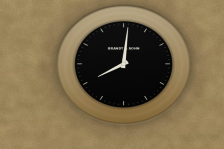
8:01
